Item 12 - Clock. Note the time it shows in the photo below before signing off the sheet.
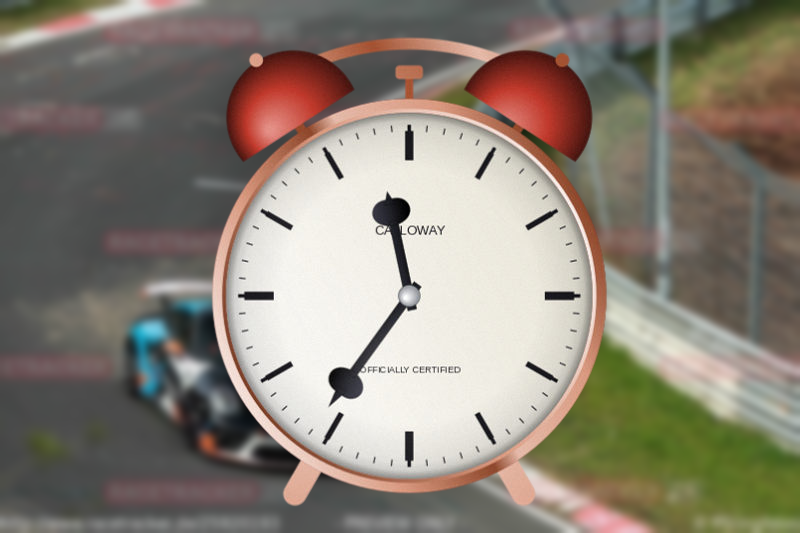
11:36
